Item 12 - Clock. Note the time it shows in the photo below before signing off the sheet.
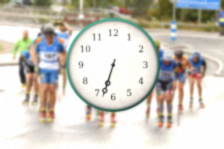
6:33
